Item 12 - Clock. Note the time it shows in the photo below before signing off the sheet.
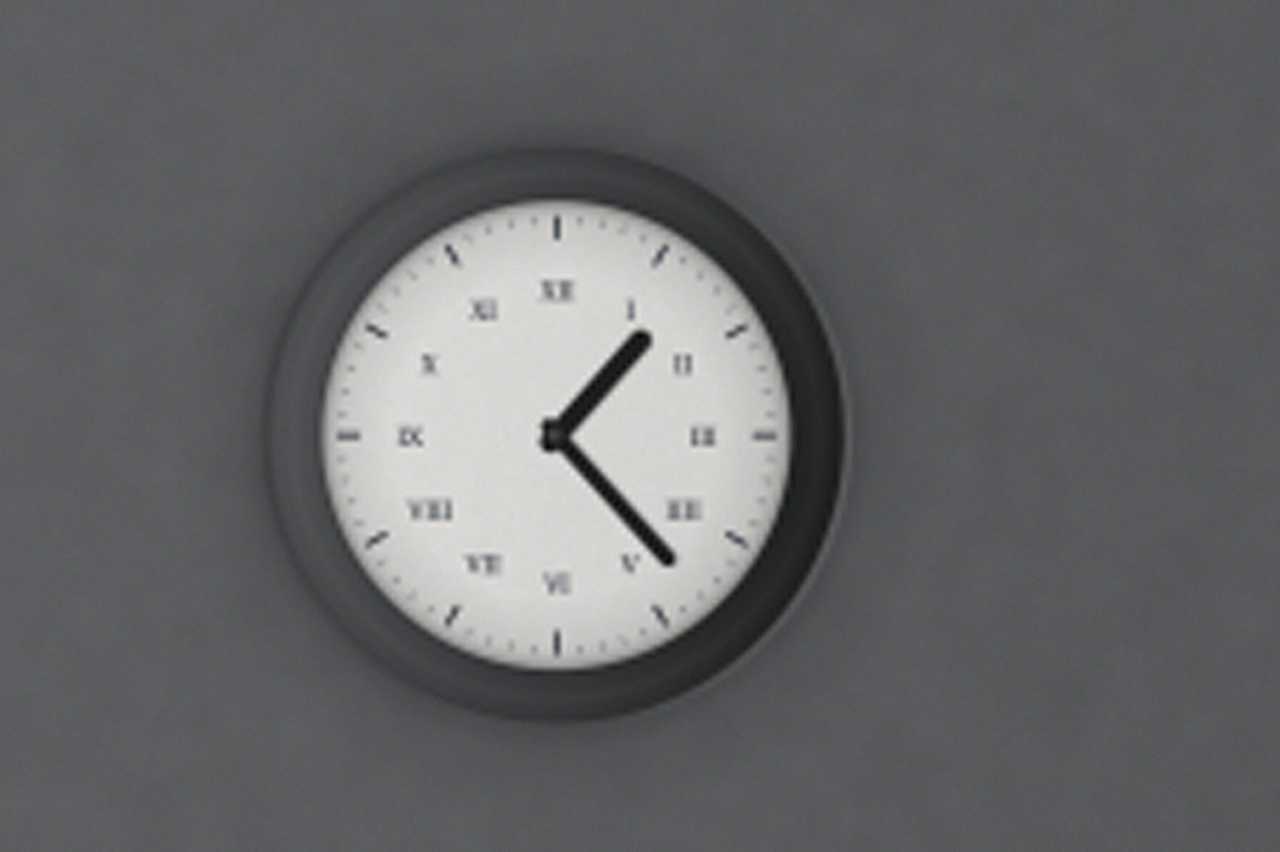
1:23
